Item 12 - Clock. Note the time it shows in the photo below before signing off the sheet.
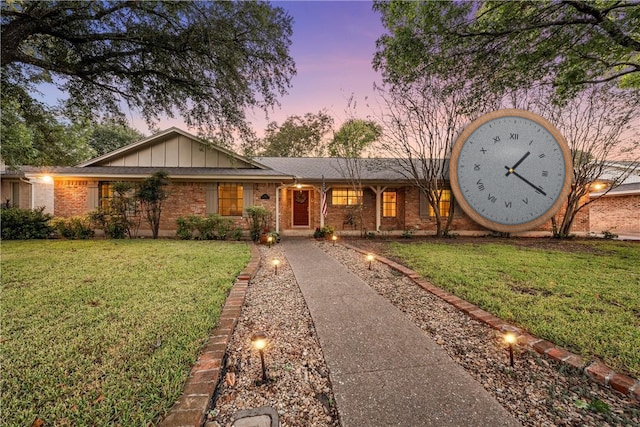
1:20
